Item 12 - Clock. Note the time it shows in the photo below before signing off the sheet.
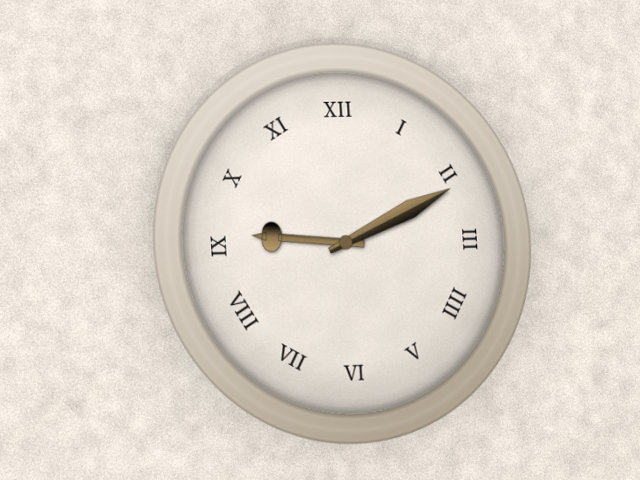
9:11
